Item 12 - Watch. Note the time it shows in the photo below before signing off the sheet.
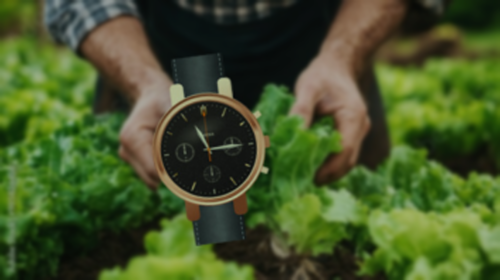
11:15
